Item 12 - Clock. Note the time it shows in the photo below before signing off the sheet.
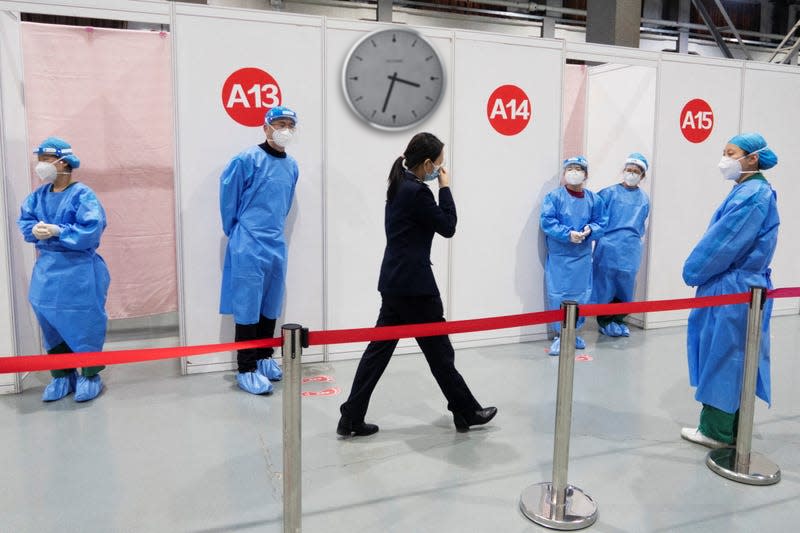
3:33
